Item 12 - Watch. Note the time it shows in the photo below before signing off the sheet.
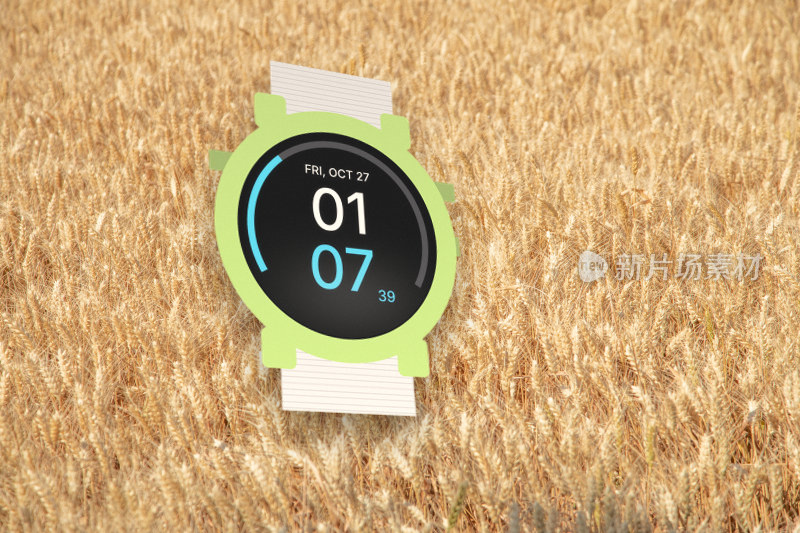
1:07:39
